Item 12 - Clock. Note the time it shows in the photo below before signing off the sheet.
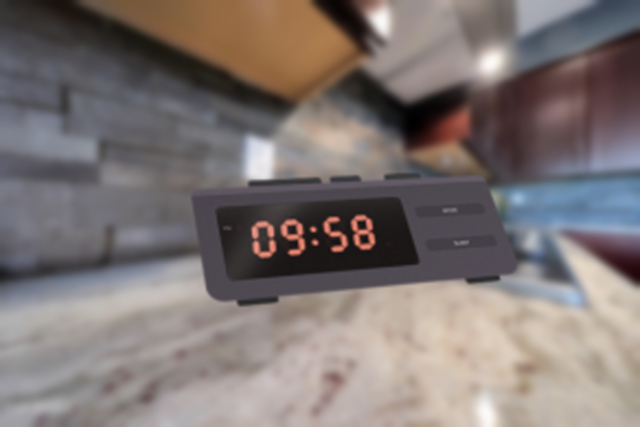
9:58
